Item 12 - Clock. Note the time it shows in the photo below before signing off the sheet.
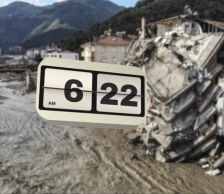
6:22
